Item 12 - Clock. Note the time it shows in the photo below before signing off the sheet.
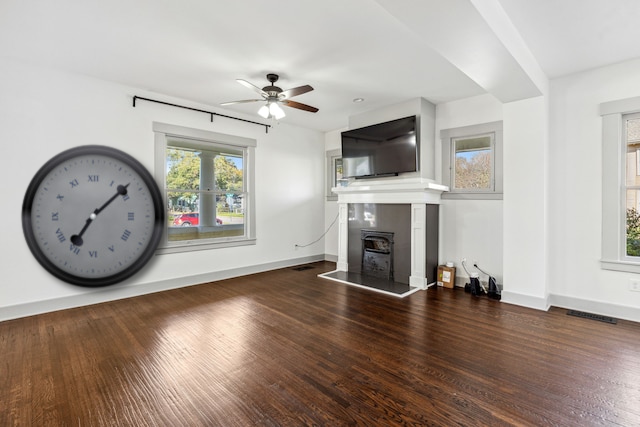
7:08
